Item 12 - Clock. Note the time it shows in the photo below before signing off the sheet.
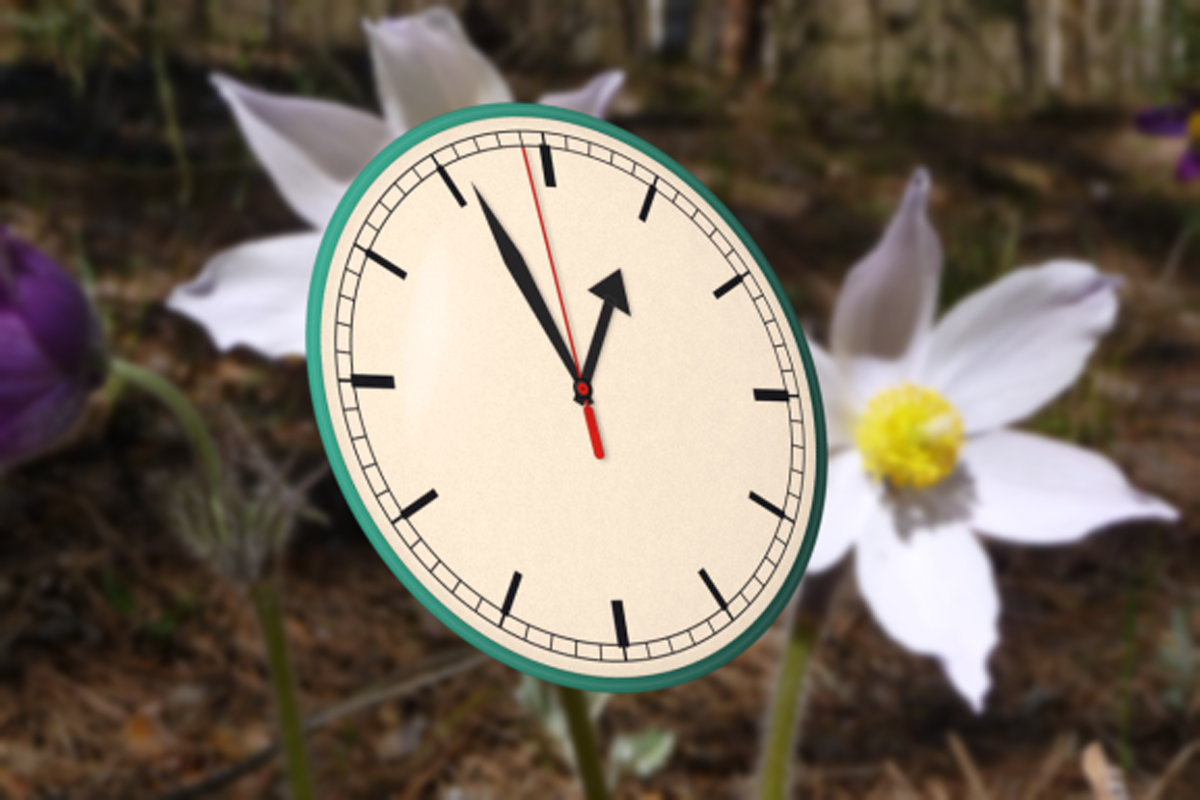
12:55:59
